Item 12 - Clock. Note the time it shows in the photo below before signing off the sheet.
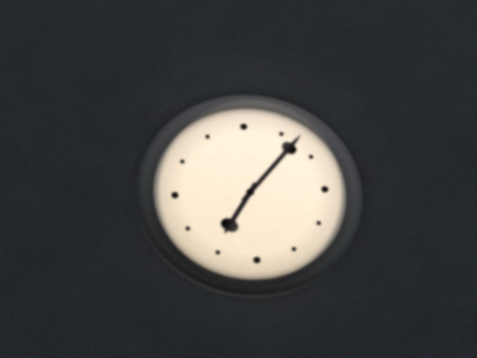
7:07
